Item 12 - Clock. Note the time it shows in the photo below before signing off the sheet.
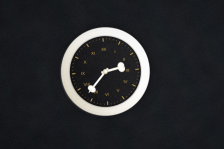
2:37
